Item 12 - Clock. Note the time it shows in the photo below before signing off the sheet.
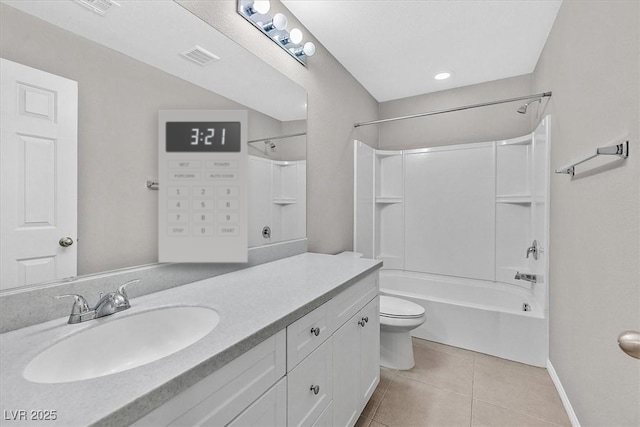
3:21
